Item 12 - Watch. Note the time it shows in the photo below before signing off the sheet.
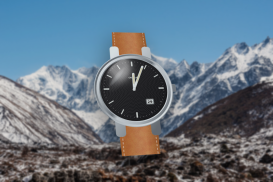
12:04
